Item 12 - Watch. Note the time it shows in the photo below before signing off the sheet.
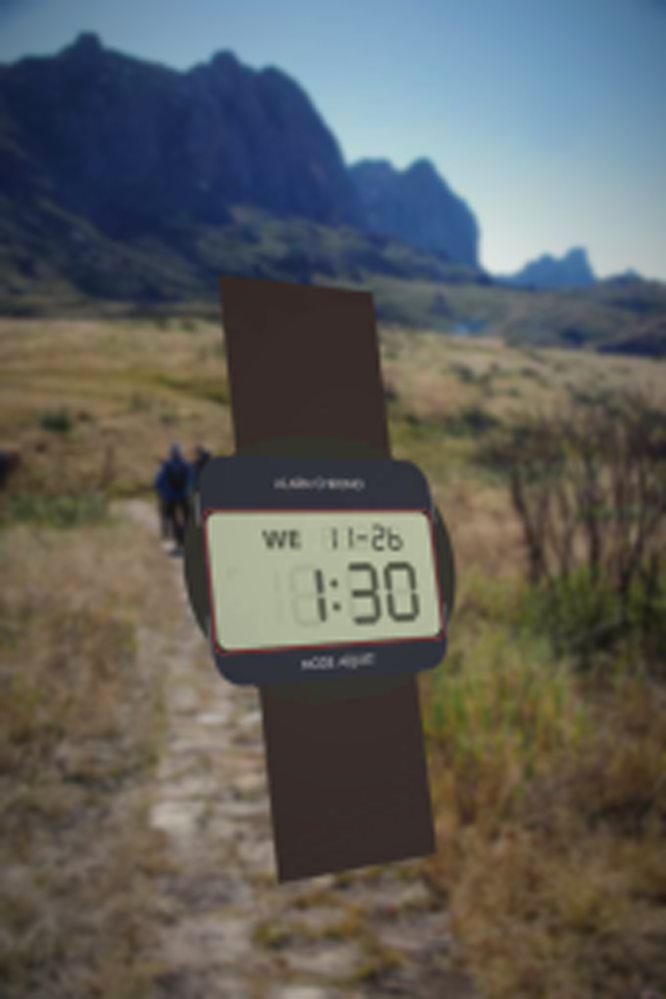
1:30
